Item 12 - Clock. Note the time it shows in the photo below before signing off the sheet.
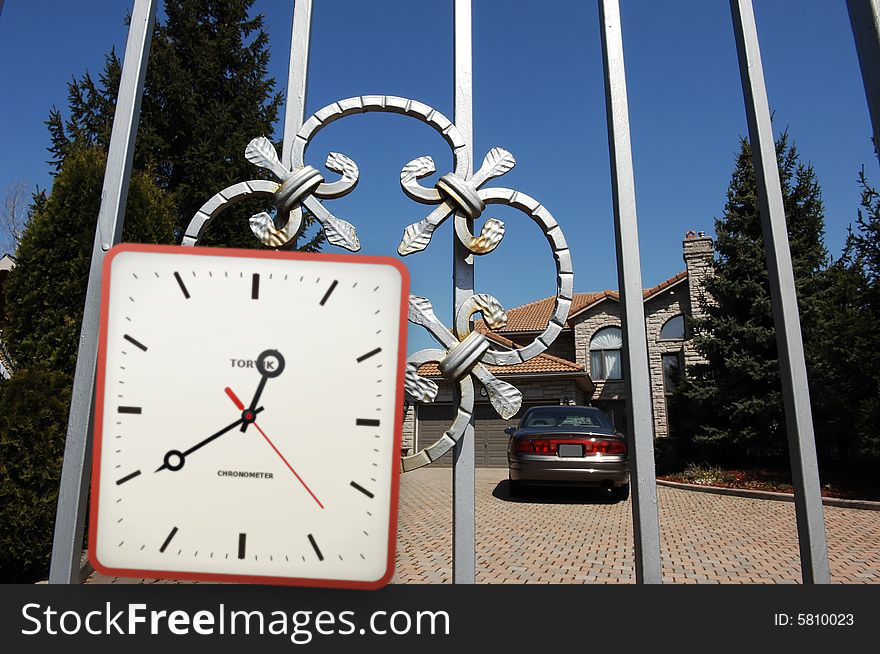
12:39:23
